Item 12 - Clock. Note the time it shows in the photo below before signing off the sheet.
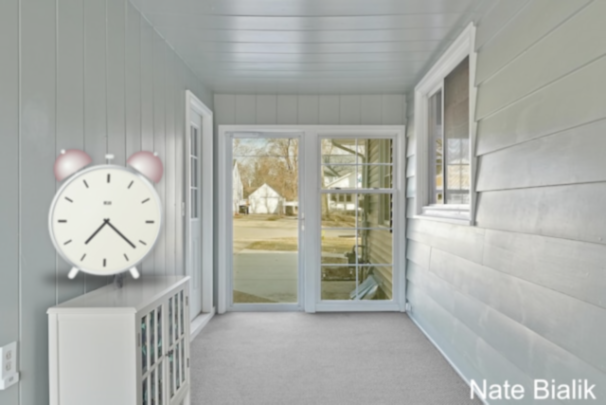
7:22
